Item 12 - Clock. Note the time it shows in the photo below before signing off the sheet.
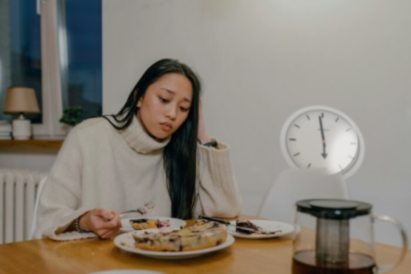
5:59
